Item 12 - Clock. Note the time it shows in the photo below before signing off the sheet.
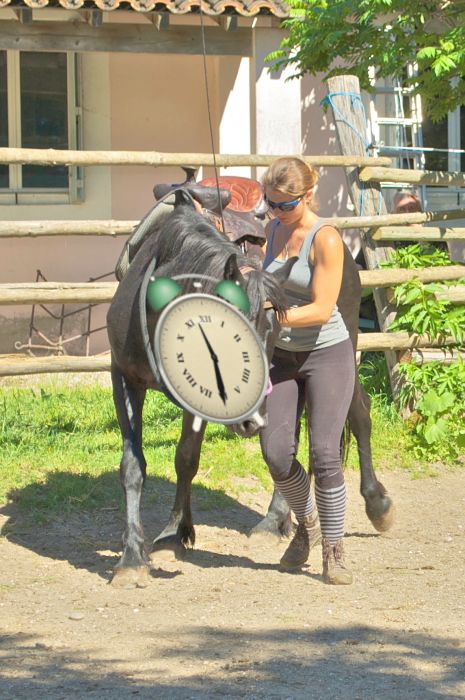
11:30
